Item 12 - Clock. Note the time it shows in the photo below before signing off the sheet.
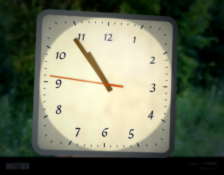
10:53:46
